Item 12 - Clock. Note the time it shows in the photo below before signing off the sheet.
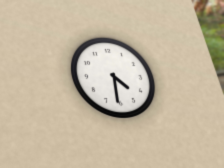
4:31
